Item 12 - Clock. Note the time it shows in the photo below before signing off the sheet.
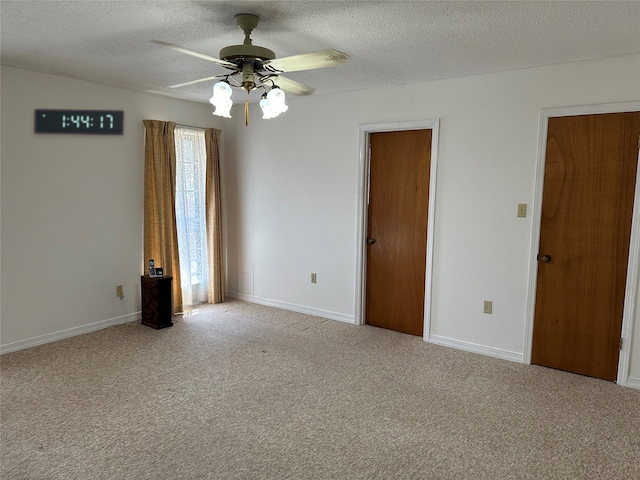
1:44:17
